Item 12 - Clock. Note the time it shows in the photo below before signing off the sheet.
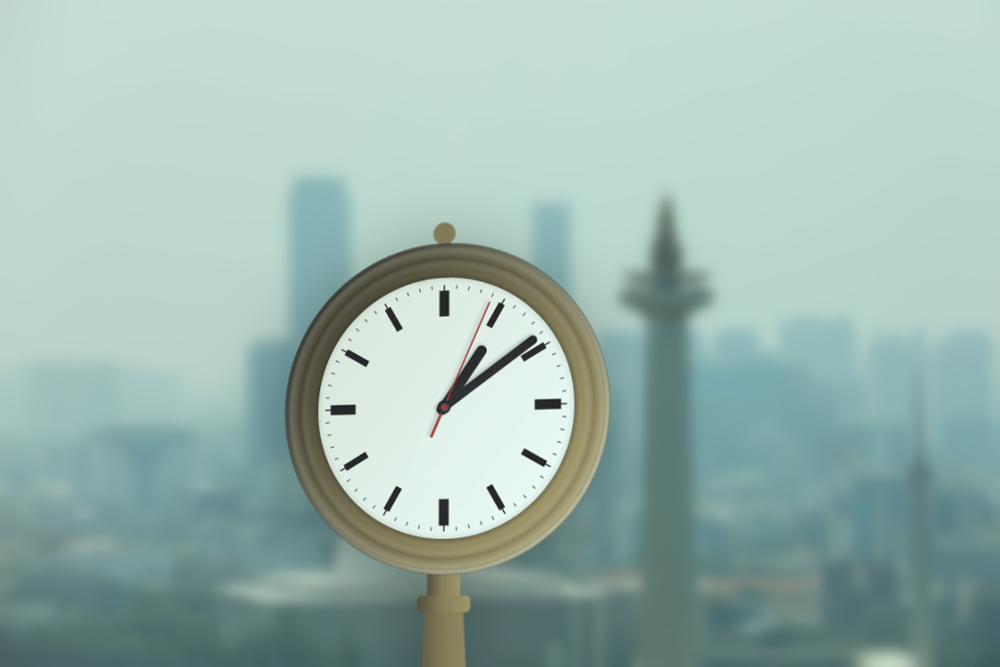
1:09:04
